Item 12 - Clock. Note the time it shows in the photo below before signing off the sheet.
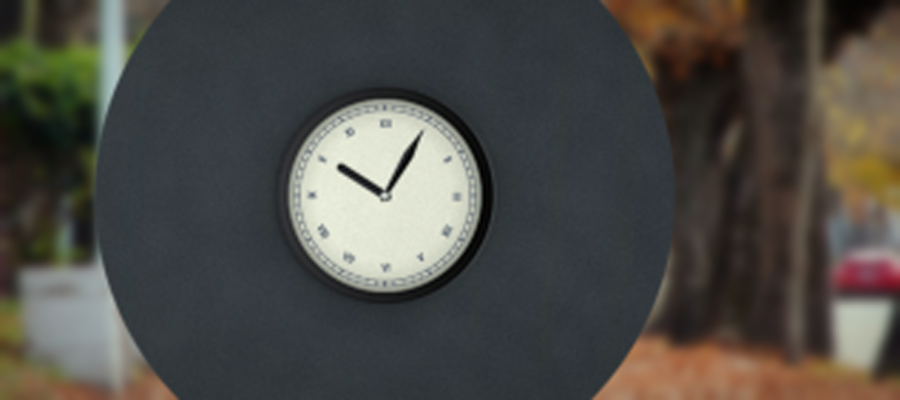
10:05
